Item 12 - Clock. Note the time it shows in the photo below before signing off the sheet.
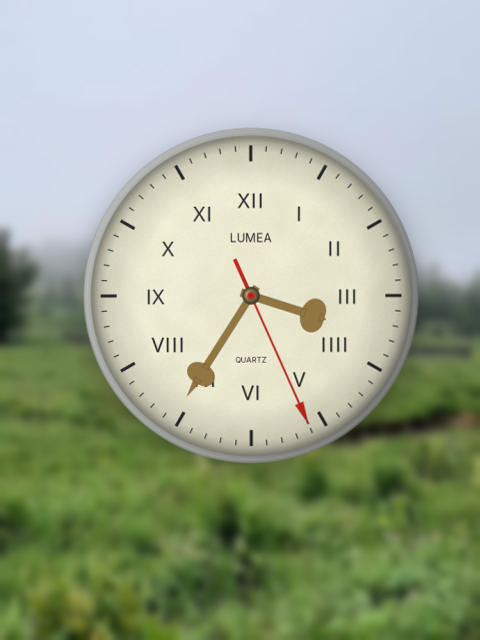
3:35:26
